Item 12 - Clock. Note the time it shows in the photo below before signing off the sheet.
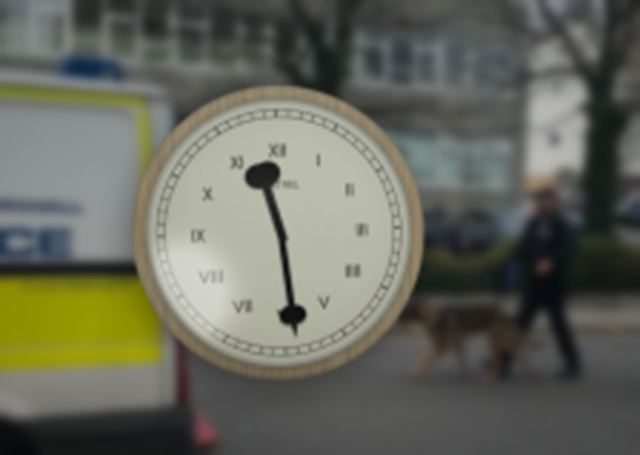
11:29
